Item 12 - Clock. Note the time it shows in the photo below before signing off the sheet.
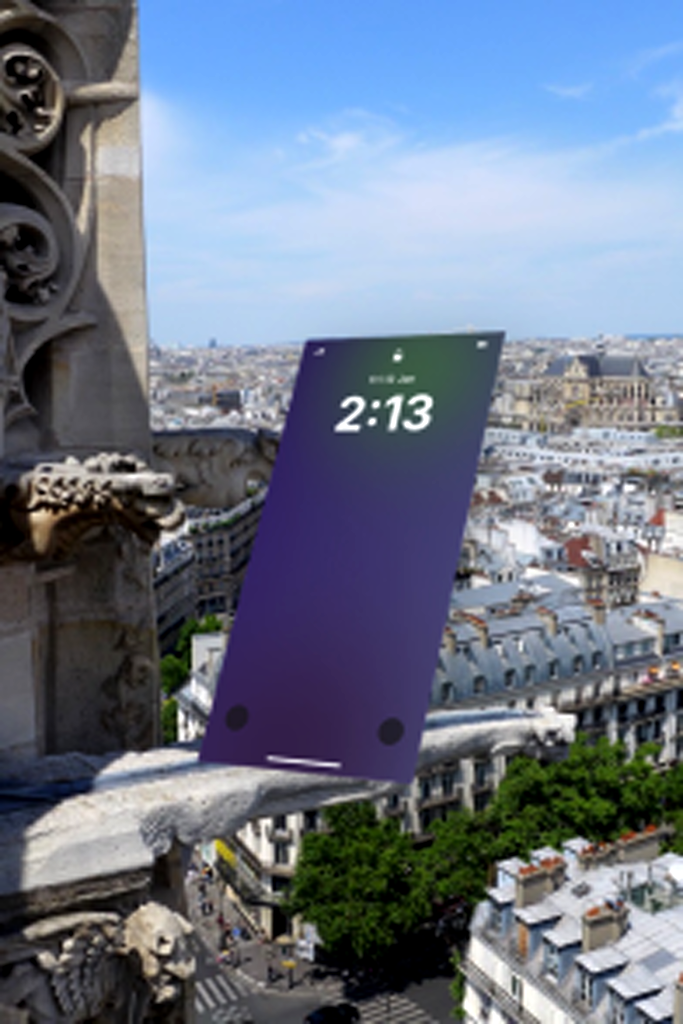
2:13
